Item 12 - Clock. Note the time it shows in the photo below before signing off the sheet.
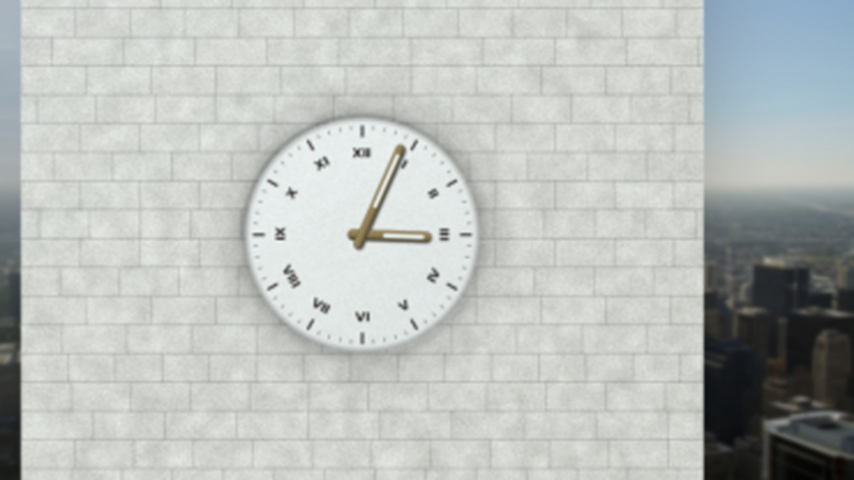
3:04
